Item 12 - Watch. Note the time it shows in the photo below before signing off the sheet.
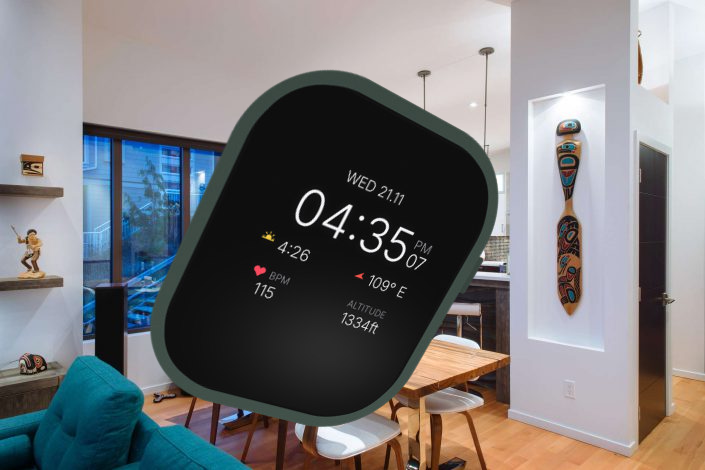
4:35:07
